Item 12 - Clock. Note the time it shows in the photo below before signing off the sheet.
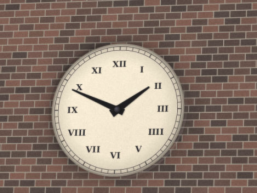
1:49
